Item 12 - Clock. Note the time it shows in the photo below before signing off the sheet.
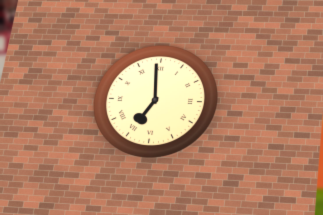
6:59
